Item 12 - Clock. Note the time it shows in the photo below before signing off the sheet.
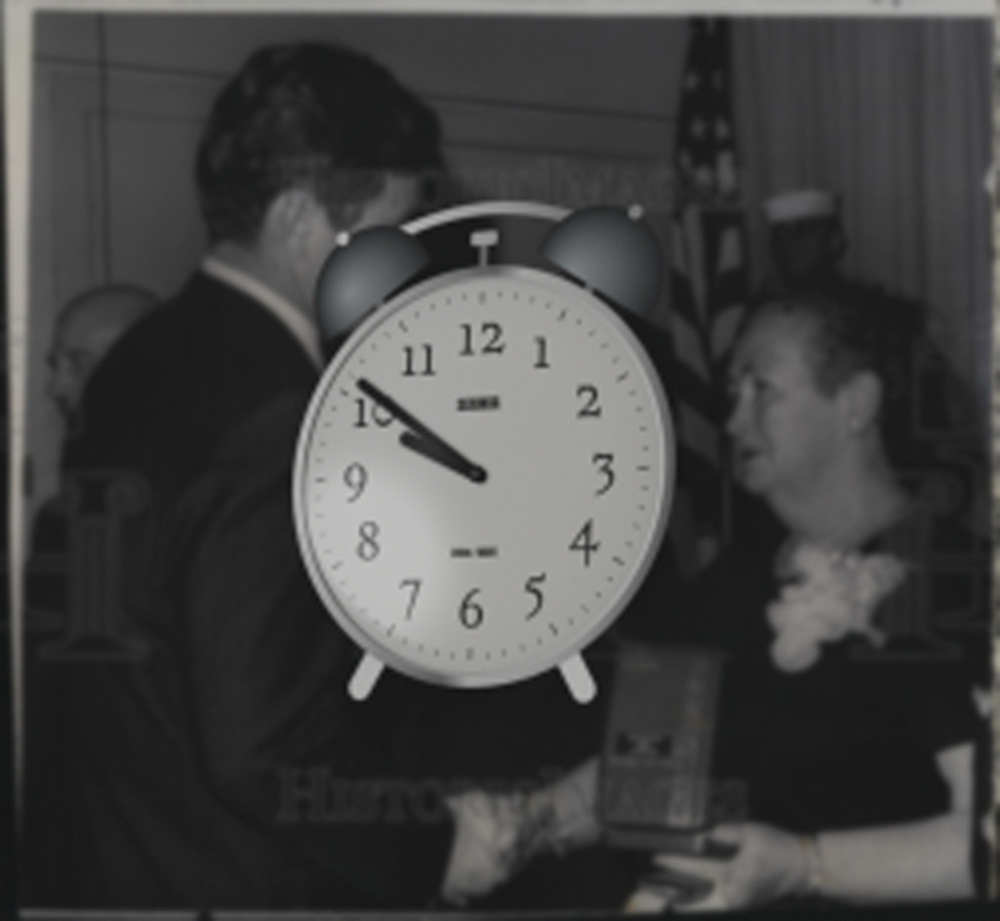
9:51
